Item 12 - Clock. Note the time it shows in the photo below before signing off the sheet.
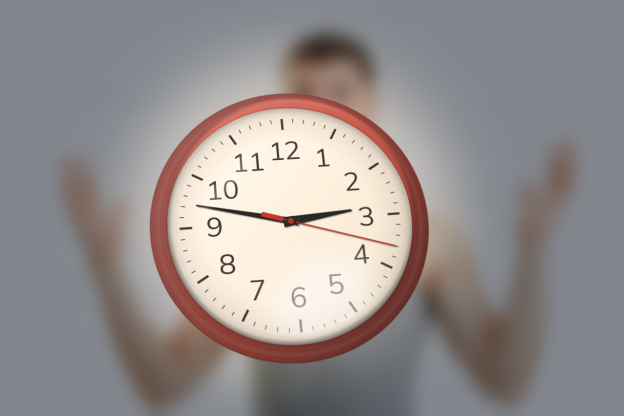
2:47:18
